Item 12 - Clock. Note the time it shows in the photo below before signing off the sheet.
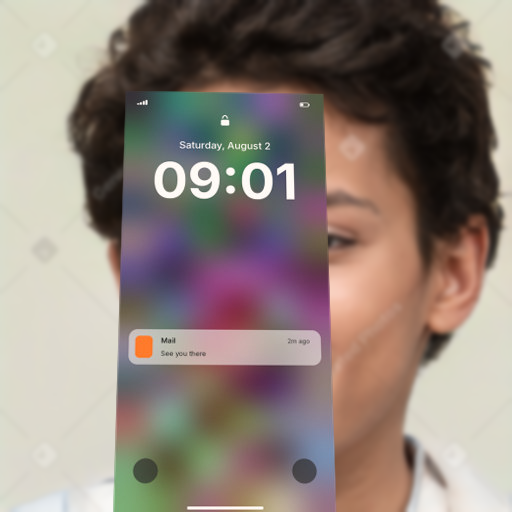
9:01
